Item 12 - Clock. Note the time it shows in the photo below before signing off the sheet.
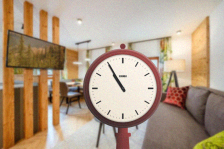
10:55
